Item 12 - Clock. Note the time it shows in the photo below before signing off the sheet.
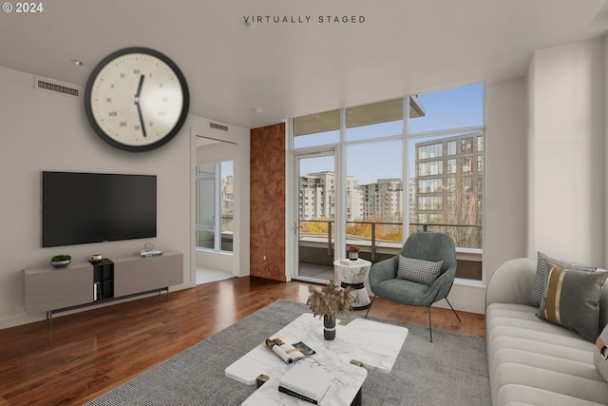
12:28
